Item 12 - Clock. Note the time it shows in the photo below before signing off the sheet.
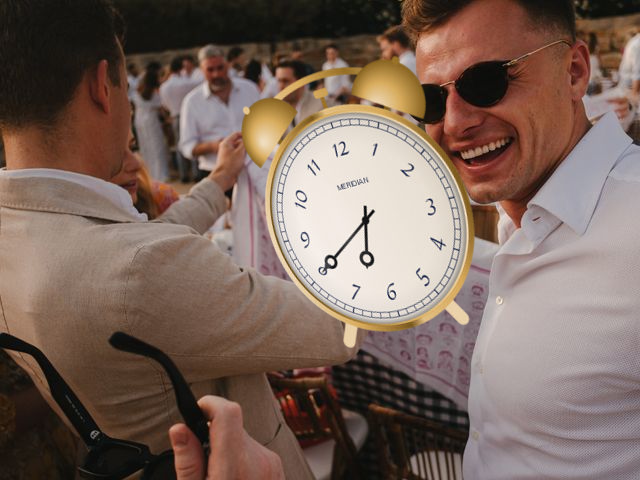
6:40
